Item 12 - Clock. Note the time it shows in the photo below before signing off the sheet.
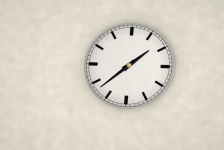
1:38
